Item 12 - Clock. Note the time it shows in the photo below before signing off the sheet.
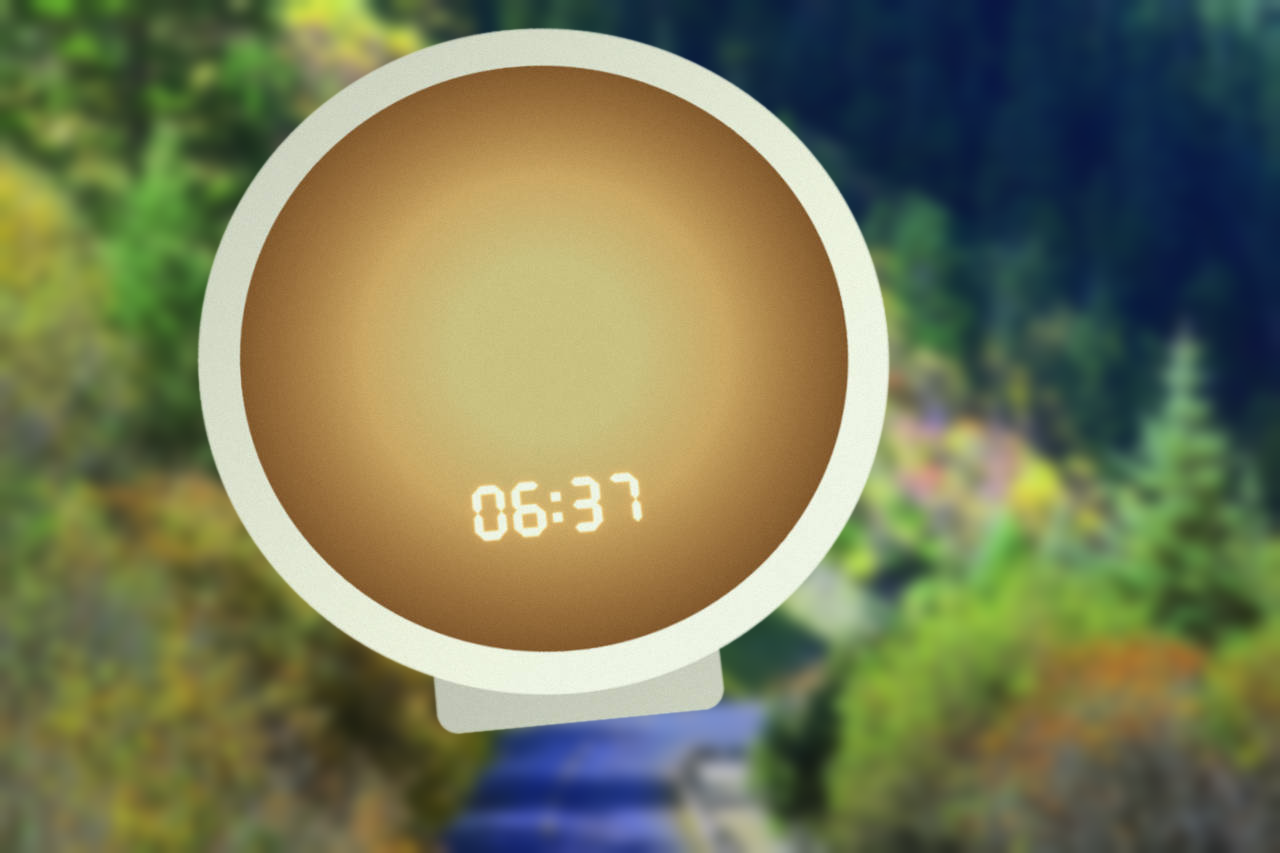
6:37
